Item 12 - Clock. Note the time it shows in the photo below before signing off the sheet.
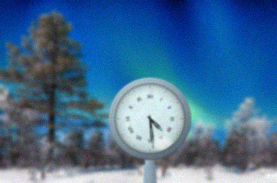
4:29
